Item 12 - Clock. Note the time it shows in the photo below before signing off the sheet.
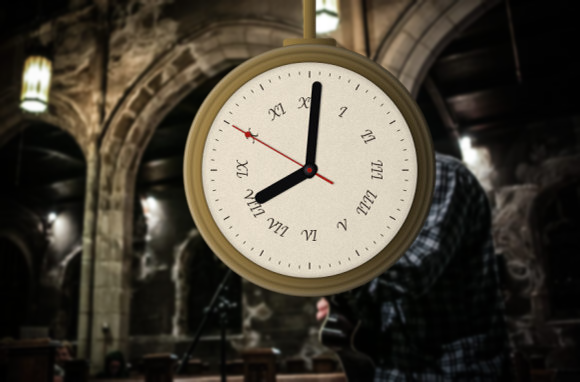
8:00:50
